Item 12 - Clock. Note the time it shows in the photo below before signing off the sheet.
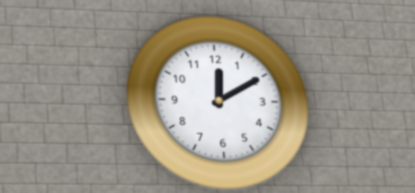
12:10
